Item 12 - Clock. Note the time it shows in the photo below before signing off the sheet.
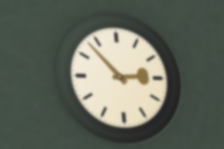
2:53
